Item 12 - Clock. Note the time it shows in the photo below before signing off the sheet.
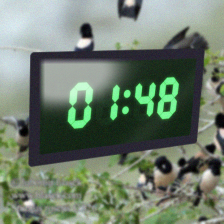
1:48
